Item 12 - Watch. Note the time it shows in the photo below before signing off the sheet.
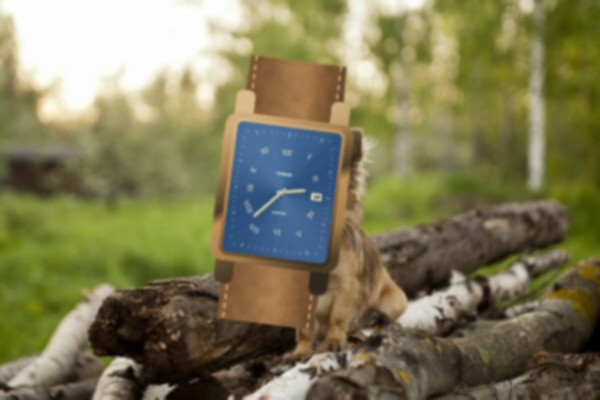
2:37
